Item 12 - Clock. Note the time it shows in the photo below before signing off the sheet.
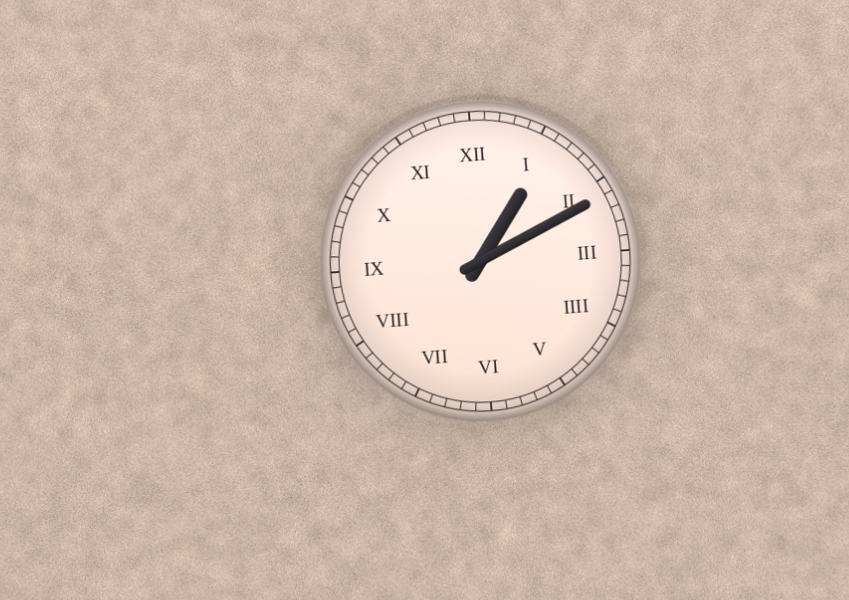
1:11
